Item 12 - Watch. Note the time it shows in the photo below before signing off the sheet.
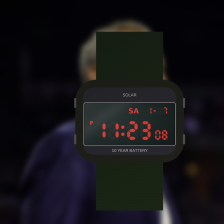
11:23:08
